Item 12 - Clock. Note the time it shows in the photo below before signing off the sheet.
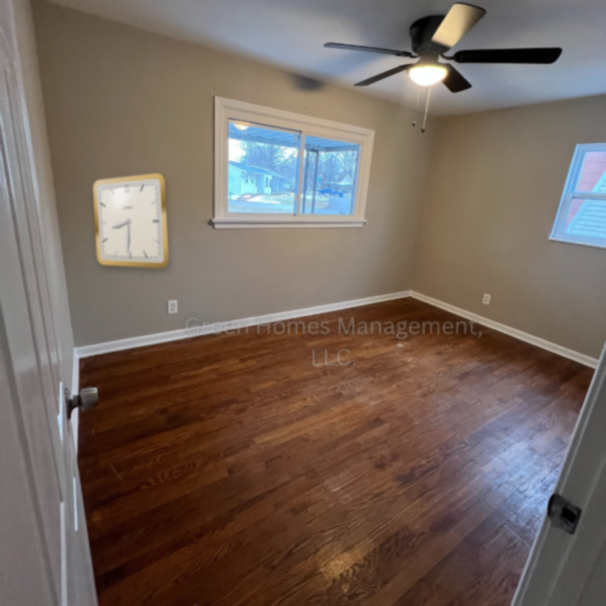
8:31
